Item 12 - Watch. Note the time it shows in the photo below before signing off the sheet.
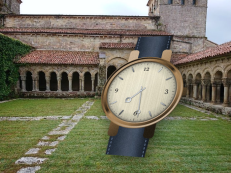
7:29
